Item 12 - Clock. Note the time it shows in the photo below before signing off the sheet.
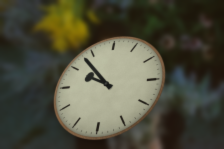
9:53
